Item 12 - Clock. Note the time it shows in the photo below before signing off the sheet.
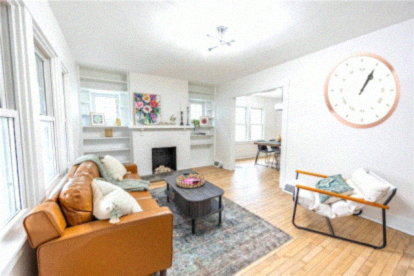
1:05
